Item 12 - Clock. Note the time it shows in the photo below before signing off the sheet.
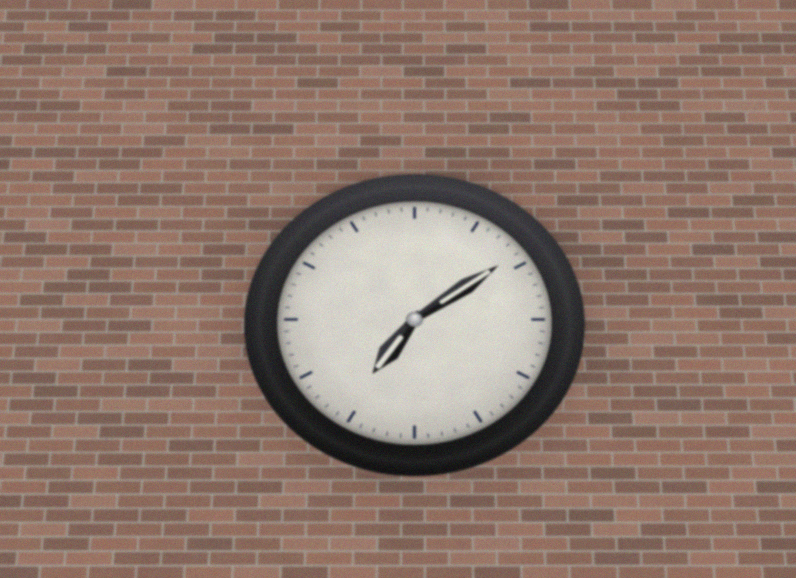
7:09
